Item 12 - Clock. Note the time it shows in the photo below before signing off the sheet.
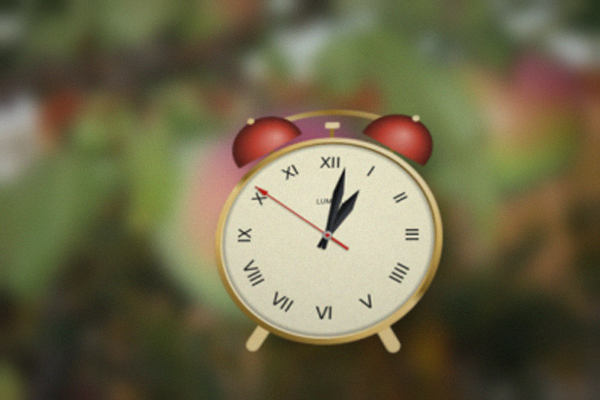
1:01:51
